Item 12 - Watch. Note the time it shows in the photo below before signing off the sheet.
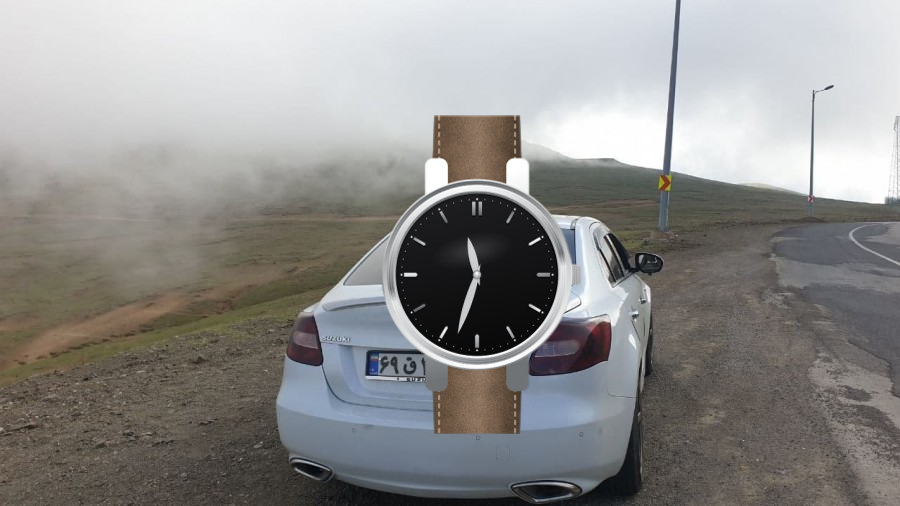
11:33
